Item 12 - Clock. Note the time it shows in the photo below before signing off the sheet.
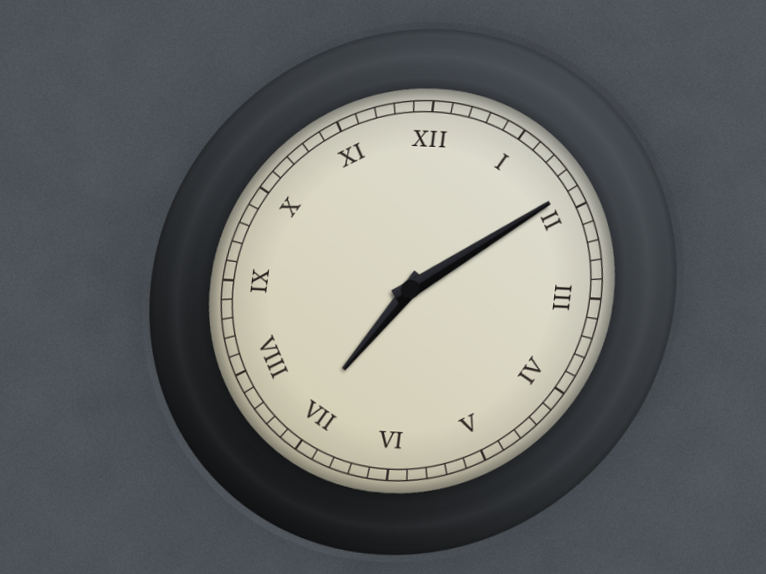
7:09
